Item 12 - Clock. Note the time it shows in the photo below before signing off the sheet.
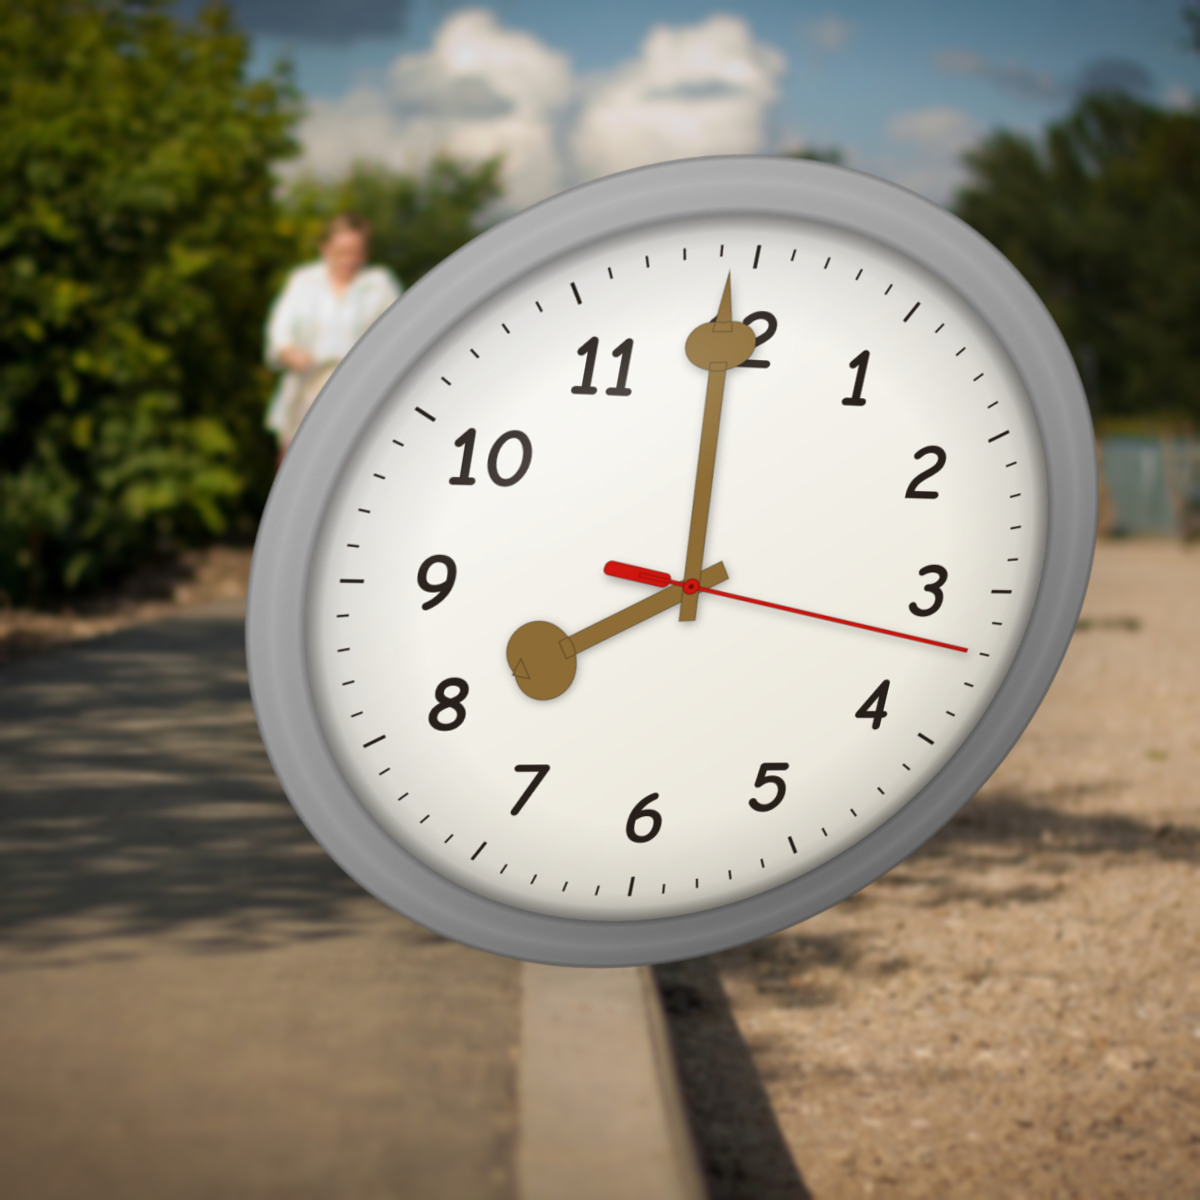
7:59:17
